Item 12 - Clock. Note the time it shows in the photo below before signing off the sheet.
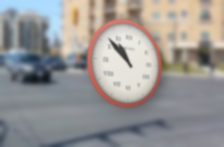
10:52
